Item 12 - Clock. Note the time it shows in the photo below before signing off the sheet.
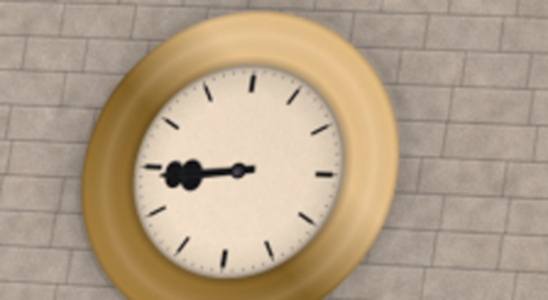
8:44
